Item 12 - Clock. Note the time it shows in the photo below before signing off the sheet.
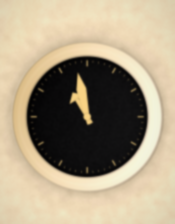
10:58
